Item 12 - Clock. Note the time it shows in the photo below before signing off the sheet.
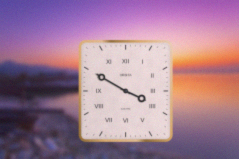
3:50
